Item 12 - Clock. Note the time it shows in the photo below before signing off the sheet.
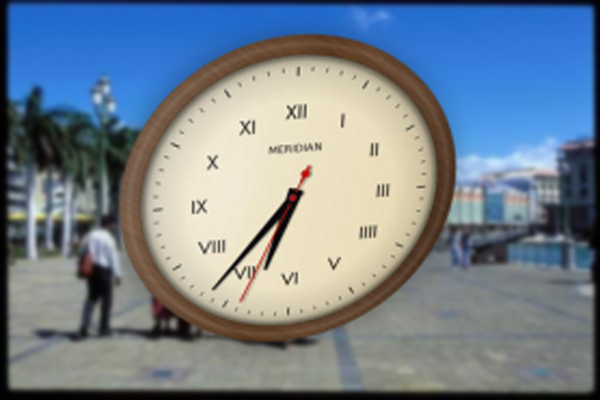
6:36:34
